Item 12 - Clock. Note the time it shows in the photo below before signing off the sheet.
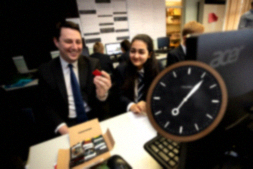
7:06
